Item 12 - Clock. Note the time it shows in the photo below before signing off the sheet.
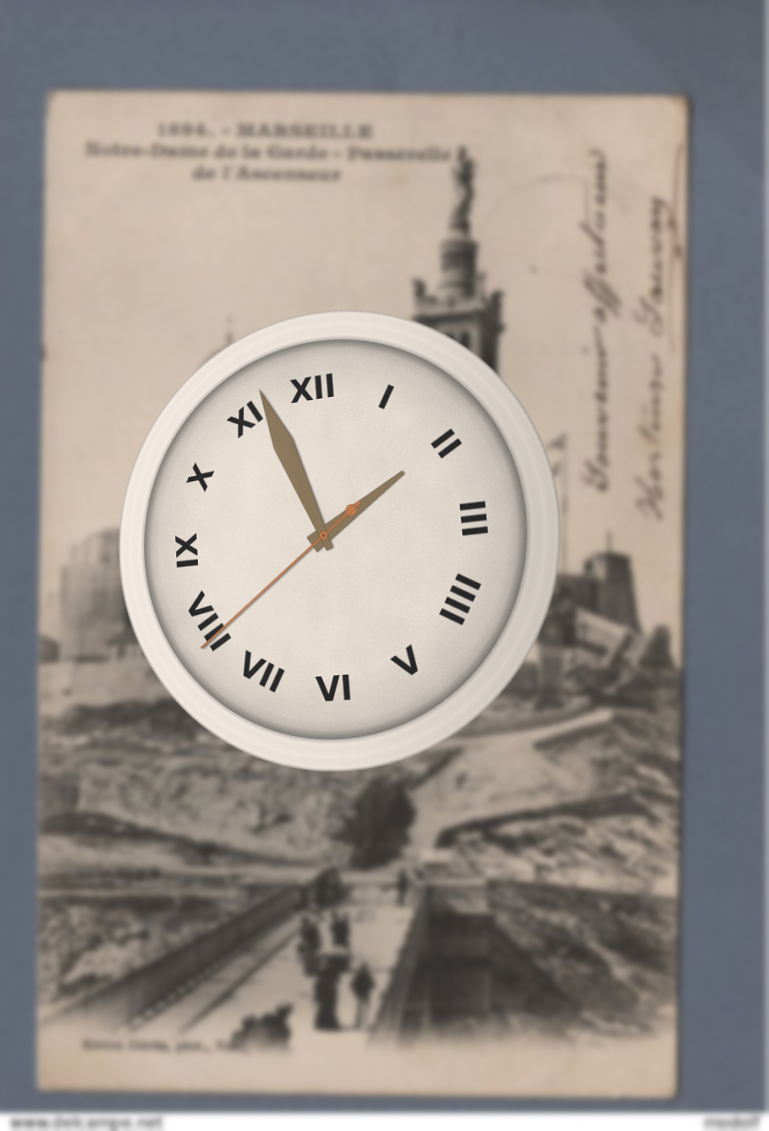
1:56:39
